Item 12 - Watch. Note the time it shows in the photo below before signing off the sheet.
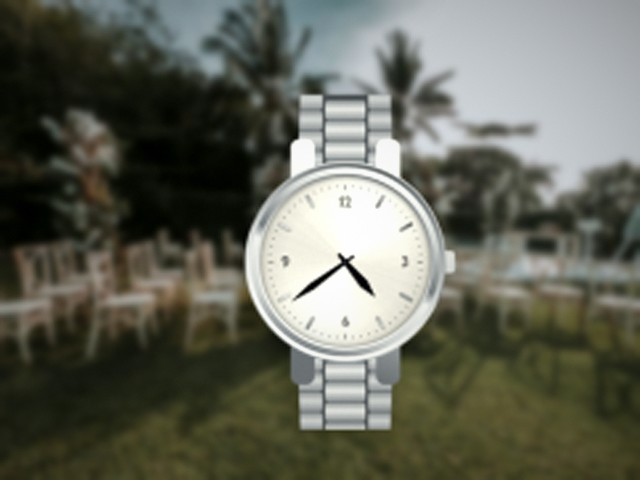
4:39
